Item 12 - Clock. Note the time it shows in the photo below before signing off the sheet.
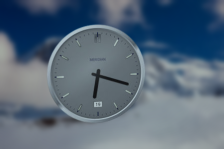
6:18
